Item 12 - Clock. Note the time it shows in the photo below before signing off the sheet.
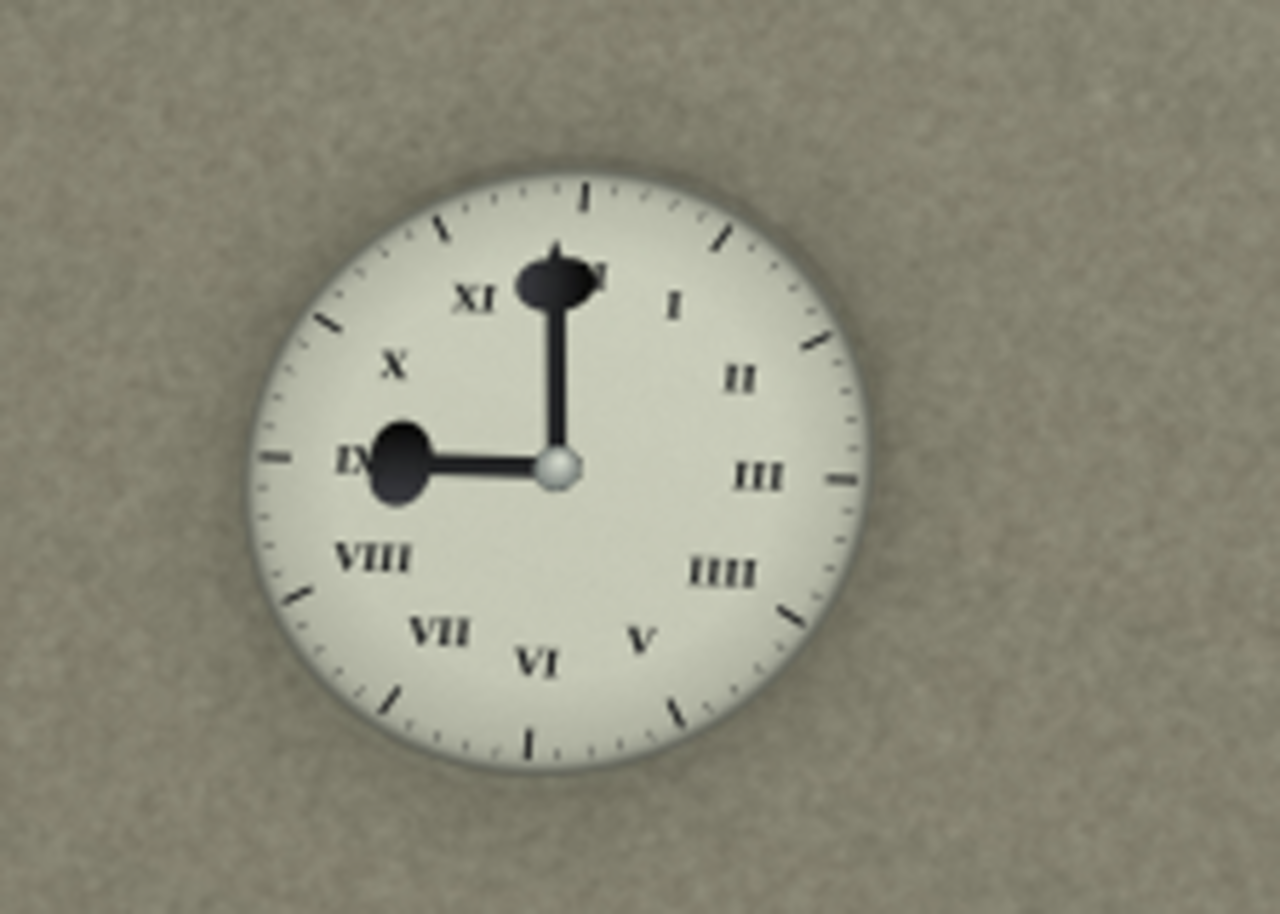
8:59
